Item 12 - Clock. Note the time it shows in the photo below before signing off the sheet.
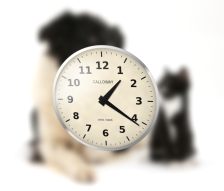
1:21
